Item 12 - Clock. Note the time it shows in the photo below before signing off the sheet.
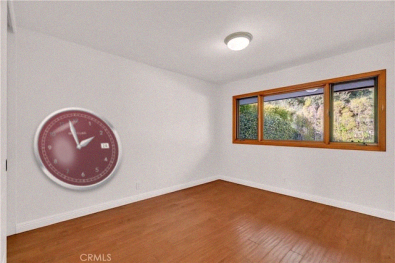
1:58
